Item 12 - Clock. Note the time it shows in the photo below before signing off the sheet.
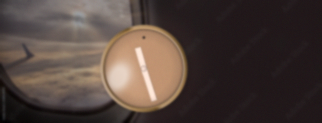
11:27
